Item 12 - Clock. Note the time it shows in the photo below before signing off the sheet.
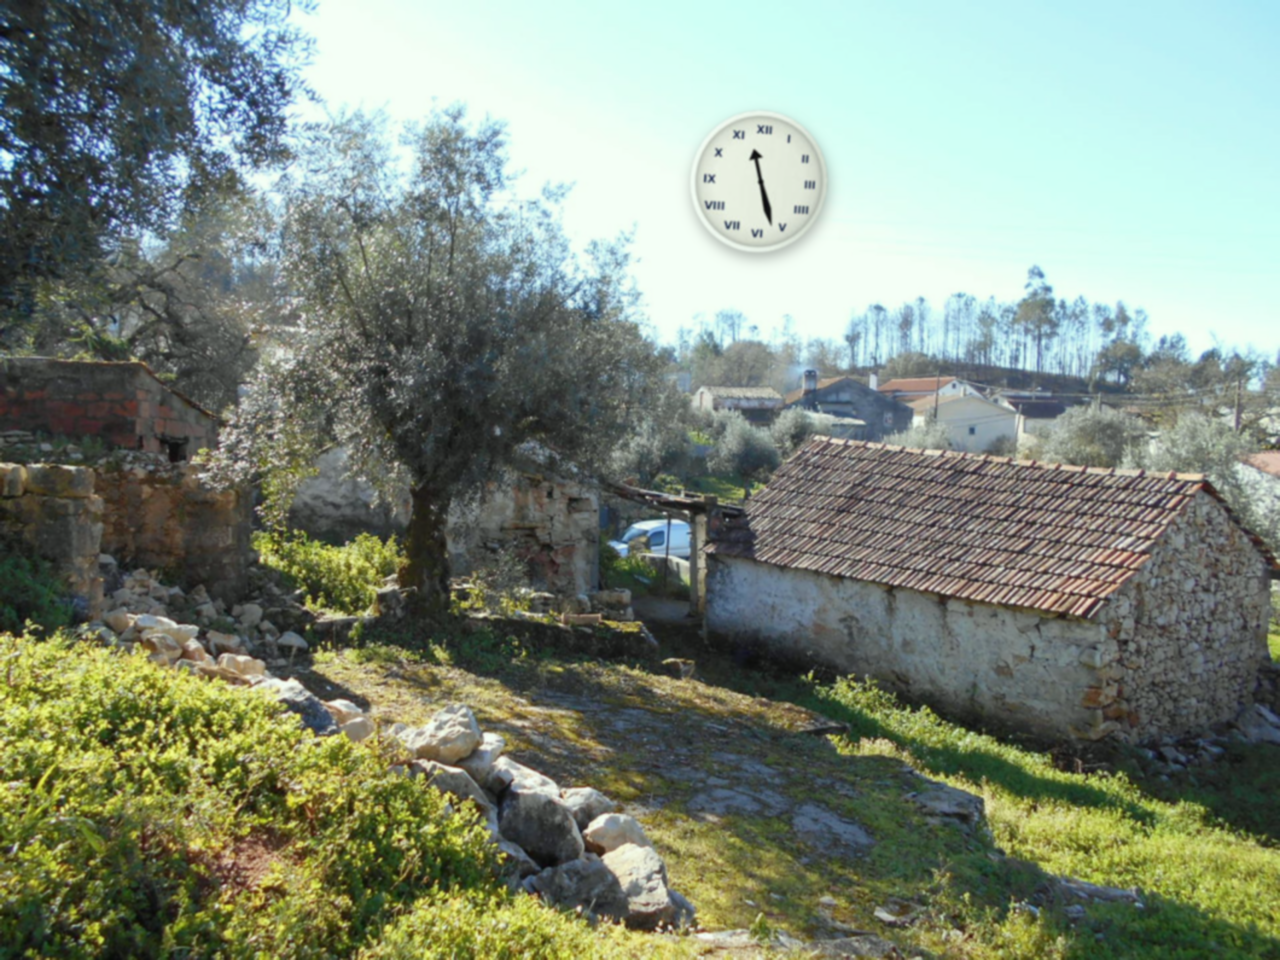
11:27
